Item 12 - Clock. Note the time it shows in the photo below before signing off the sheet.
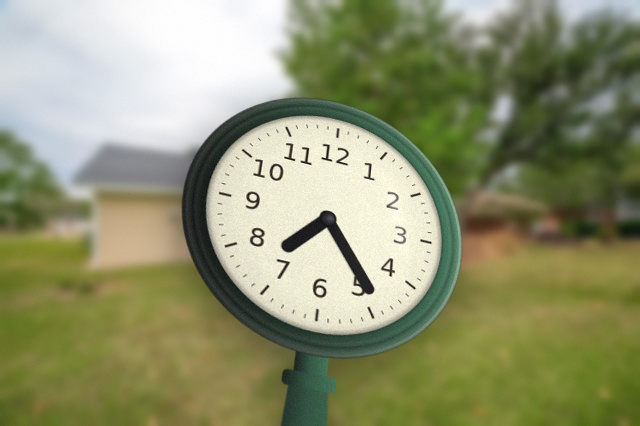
7:24
